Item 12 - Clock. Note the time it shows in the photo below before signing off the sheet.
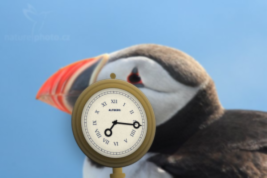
7:16
